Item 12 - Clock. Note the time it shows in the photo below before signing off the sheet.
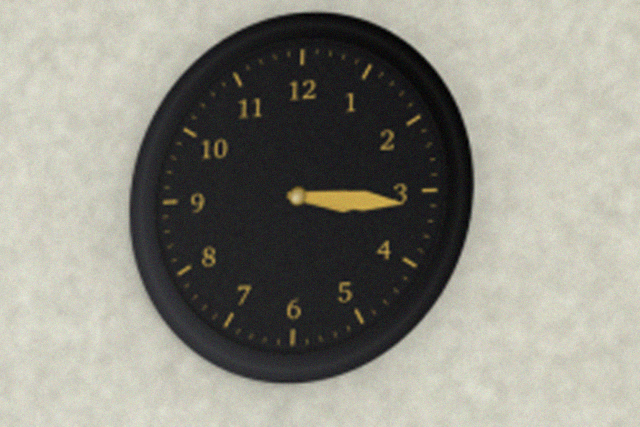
3:16
